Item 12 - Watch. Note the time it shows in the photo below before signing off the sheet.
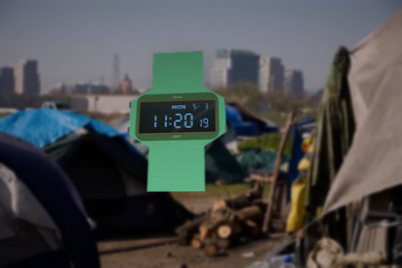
11:20:19
